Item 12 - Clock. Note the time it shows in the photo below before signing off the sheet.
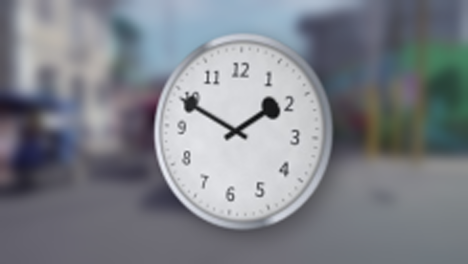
1:49
